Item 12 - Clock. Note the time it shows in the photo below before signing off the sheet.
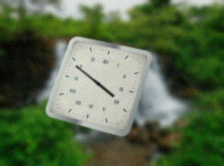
3:49
